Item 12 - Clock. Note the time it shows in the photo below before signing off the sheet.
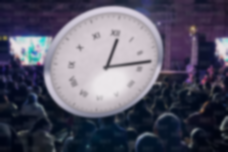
12:13
